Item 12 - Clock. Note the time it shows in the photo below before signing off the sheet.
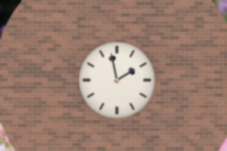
1:58
